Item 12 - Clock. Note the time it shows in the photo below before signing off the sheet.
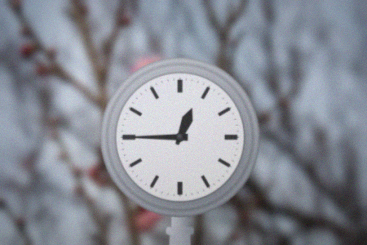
12:45
